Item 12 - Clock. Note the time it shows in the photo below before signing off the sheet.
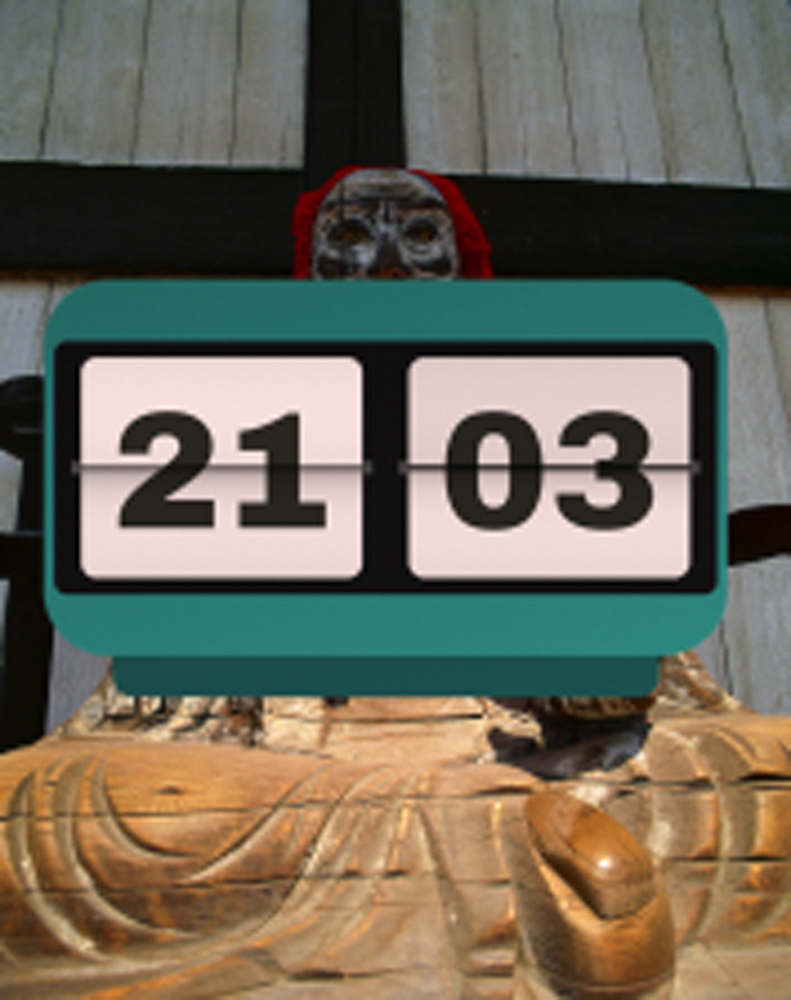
21:03
